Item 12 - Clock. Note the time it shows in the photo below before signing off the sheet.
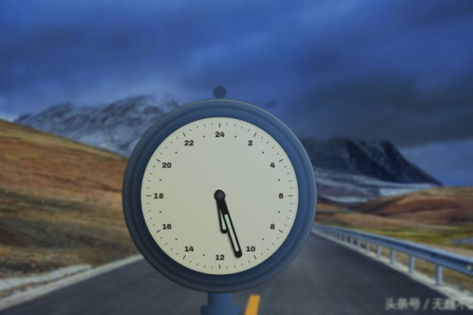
11:27
